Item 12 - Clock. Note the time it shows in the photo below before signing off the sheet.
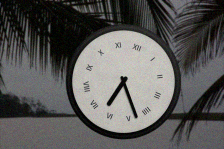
6:23
